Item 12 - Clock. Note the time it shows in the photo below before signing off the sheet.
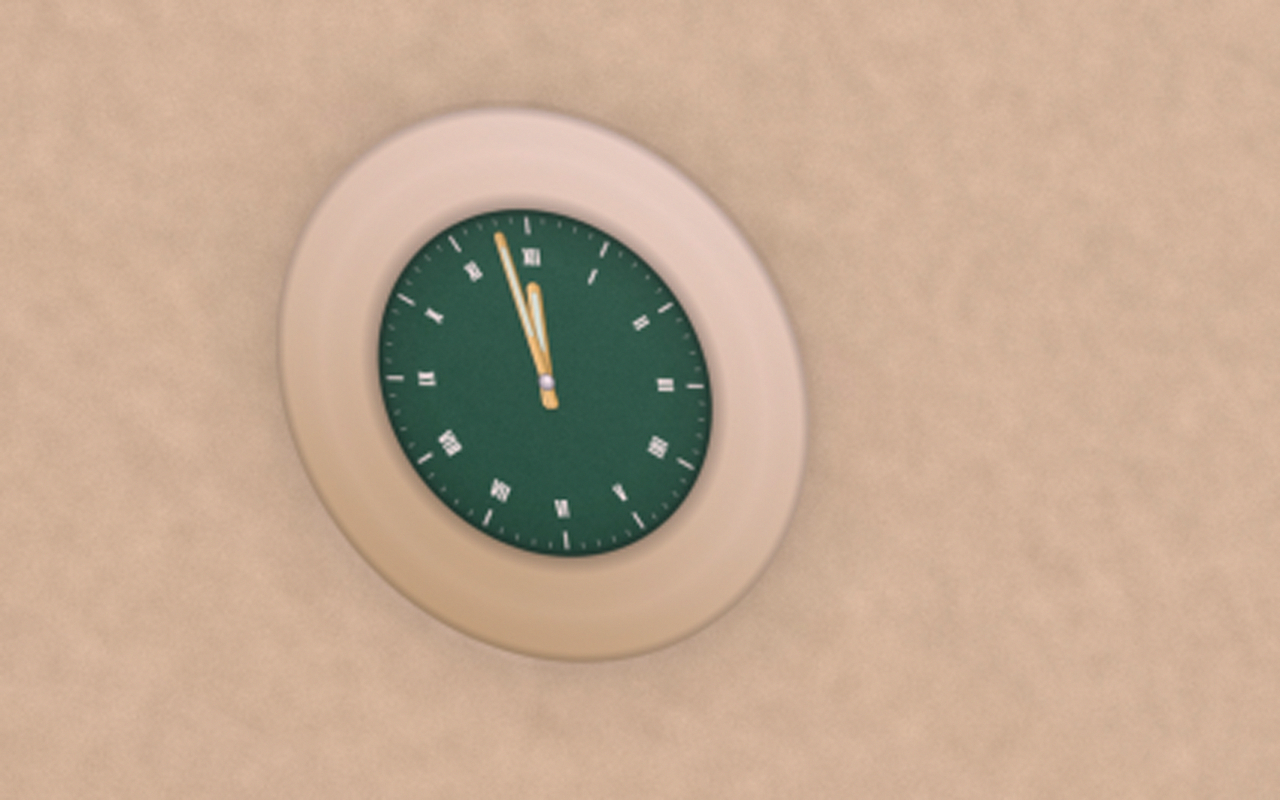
11:58
